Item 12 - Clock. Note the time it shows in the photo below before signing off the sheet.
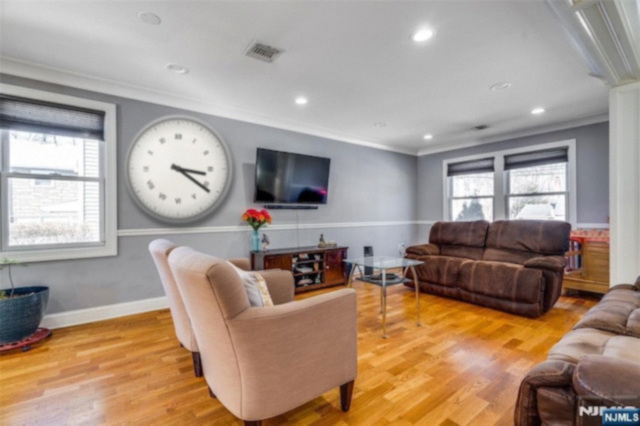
3:21
